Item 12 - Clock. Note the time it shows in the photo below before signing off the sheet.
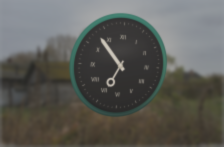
6:53
